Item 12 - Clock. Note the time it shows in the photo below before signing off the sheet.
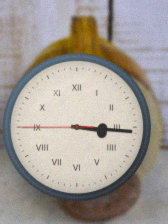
3:15:45
